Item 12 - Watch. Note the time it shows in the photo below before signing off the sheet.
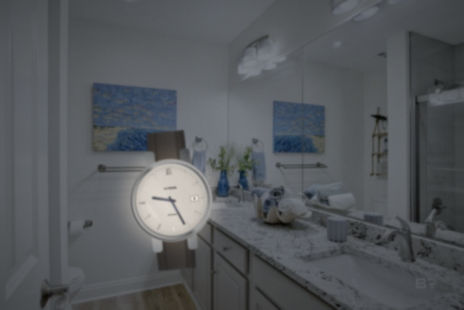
9:26
